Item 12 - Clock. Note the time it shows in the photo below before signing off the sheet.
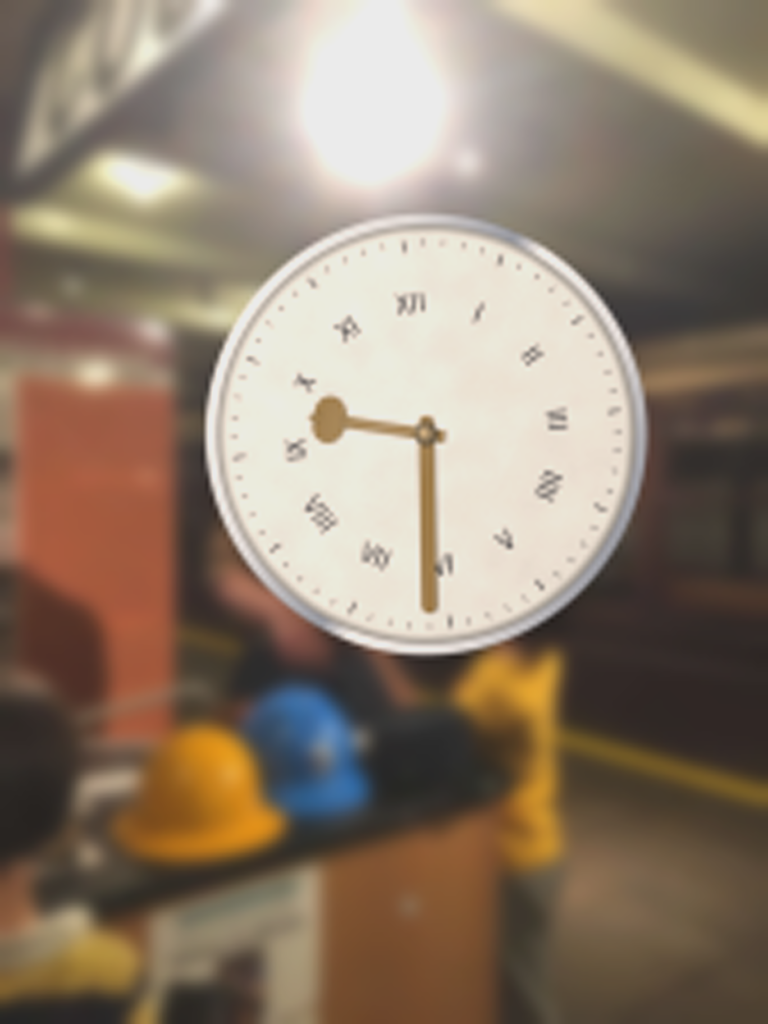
9:31
